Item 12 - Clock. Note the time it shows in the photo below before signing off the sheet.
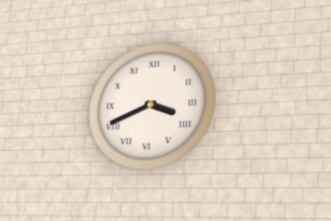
3:41
